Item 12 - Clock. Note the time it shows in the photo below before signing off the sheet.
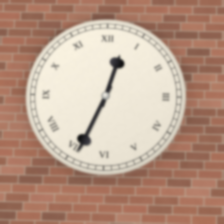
12:34
